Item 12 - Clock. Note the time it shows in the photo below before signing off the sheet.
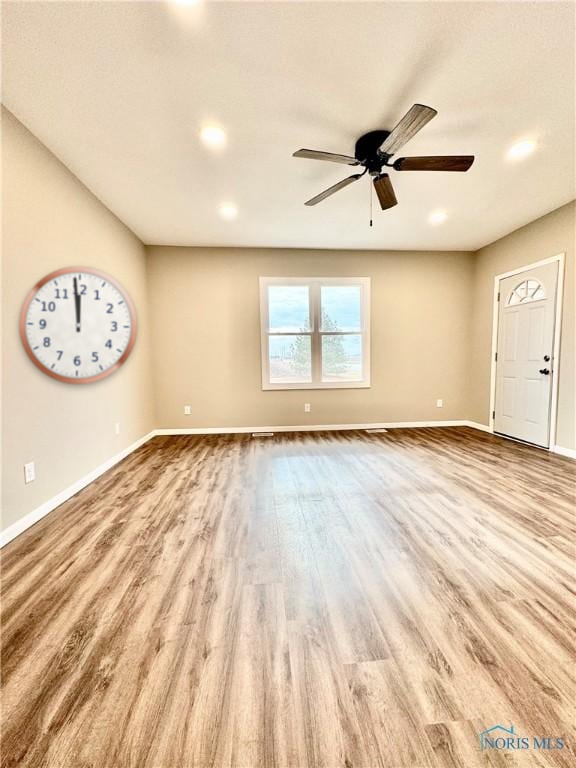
11:59
